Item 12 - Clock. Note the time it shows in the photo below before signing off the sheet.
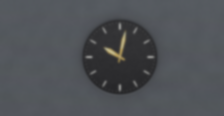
10:02
